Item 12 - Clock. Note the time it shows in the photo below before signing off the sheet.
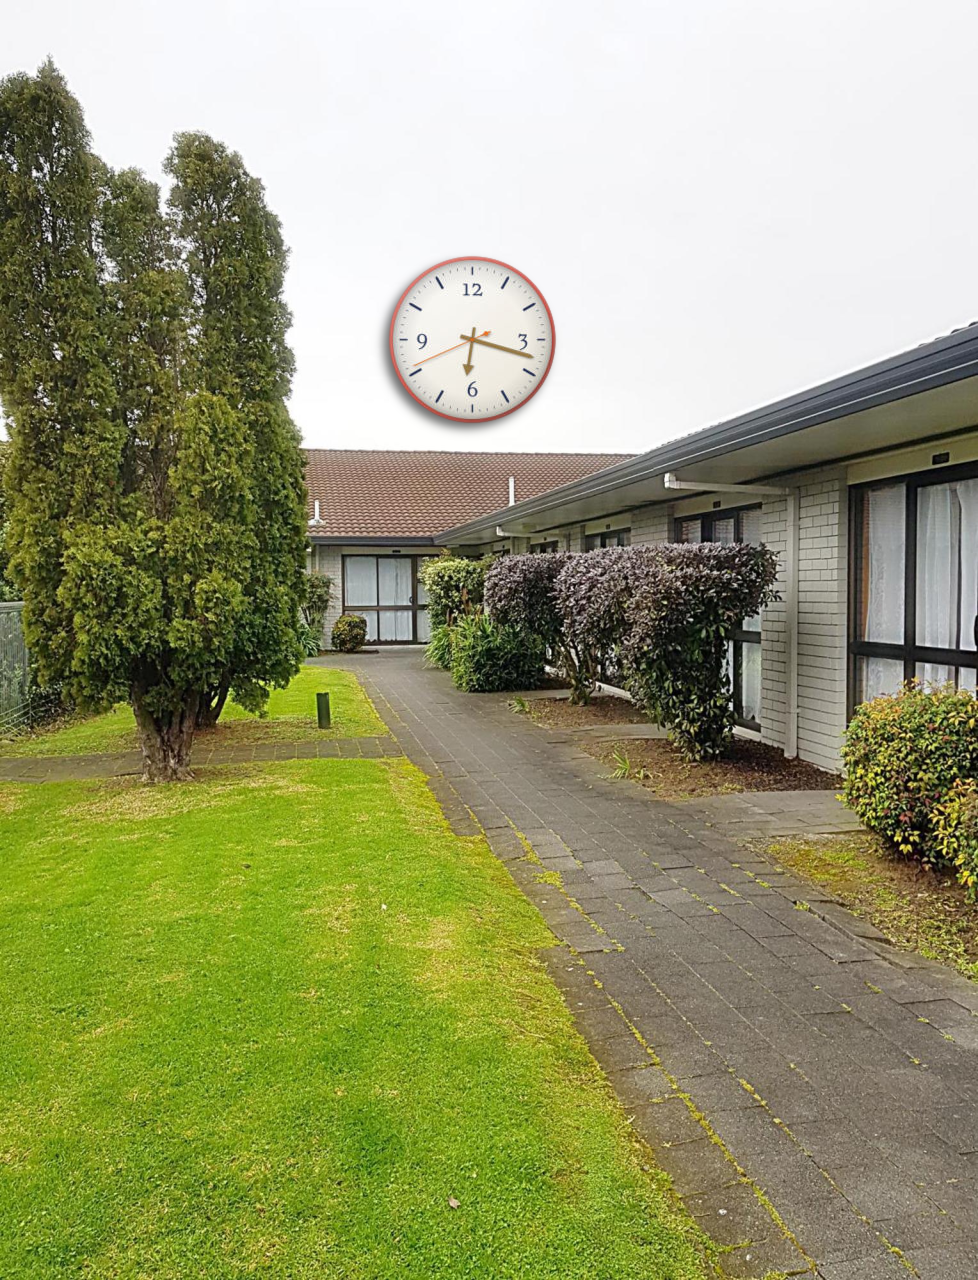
6:17:41
